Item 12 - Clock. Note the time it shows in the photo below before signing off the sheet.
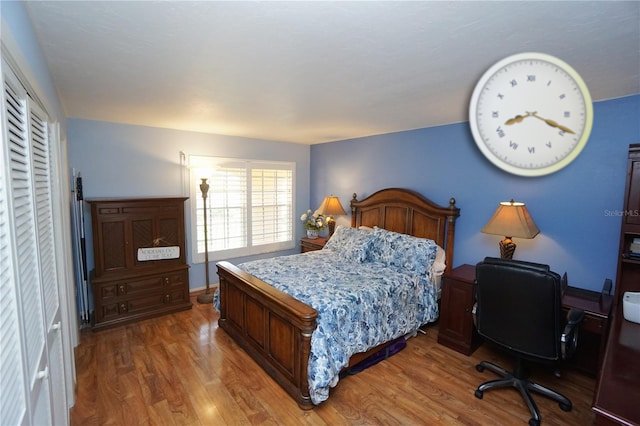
8:19
